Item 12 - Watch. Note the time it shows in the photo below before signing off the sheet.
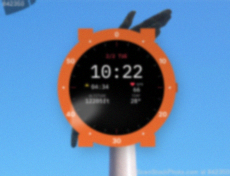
10:22
